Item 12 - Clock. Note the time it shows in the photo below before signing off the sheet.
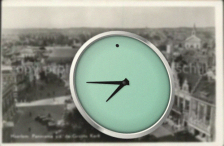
7:46
